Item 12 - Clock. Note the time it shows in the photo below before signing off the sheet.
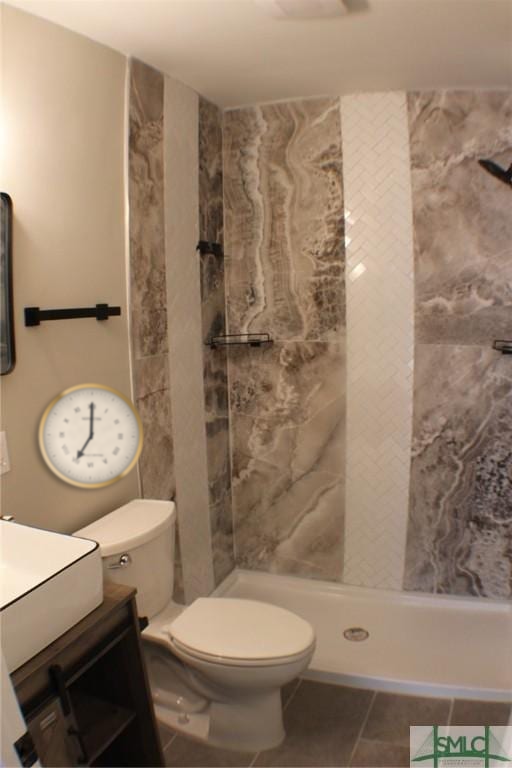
7:00
